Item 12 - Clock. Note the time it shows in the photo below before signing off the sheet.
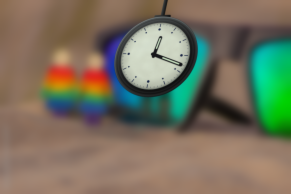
12:18
